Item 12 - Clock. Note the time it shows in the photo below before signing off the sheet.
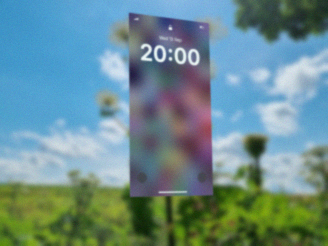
20:00
